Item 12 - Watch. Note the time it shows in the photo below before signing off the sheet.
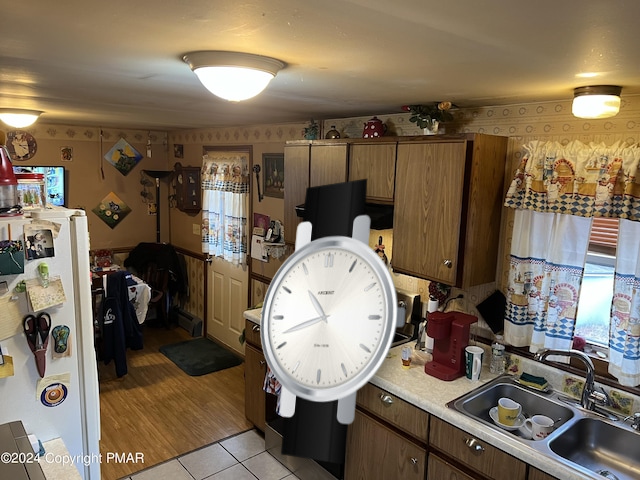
10:42
